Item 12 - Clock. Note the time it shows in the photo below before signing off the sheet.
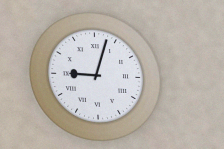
9:03
